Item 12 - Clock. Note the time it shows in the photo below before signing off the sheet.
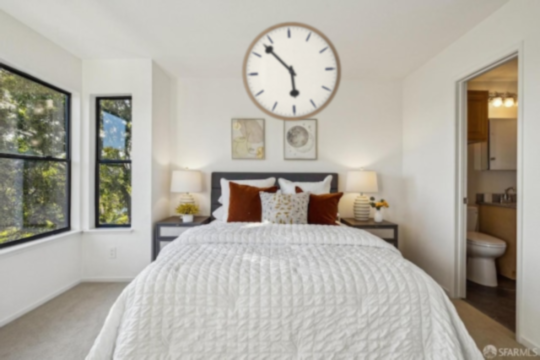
5:53
